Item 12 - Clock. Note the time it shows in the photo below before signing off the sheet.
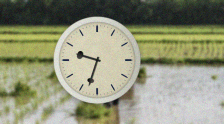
9:33
